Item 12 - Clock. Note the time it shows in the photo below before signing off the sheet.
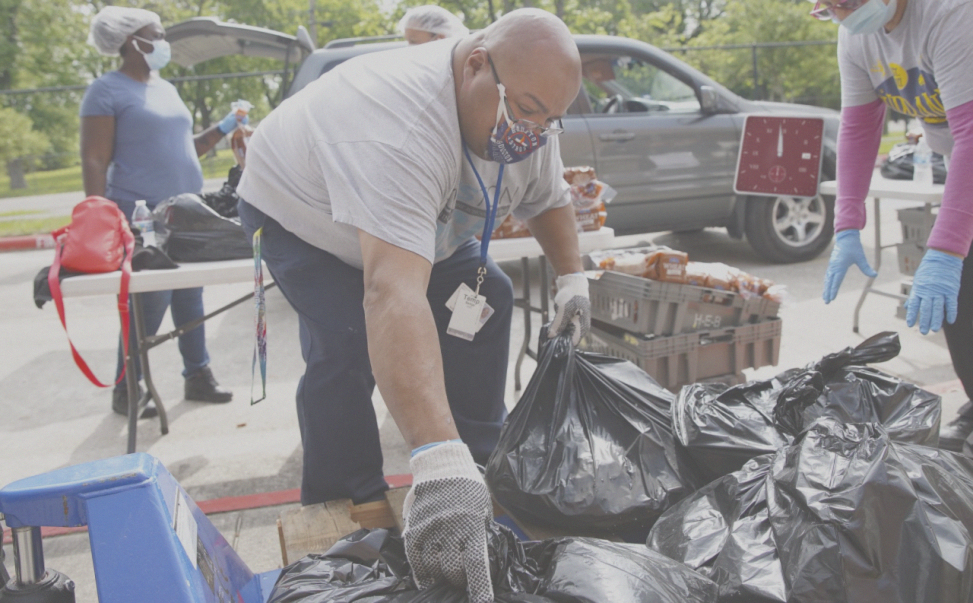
11:59
